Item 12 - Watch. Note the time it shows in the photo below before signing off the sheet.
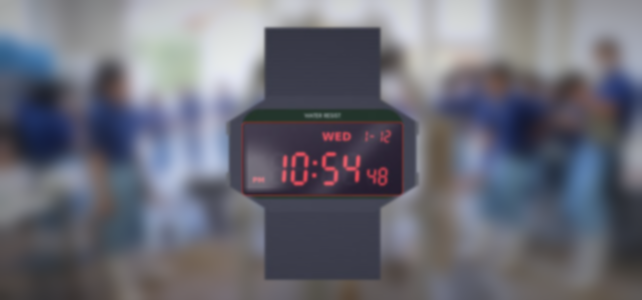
10:54:48
